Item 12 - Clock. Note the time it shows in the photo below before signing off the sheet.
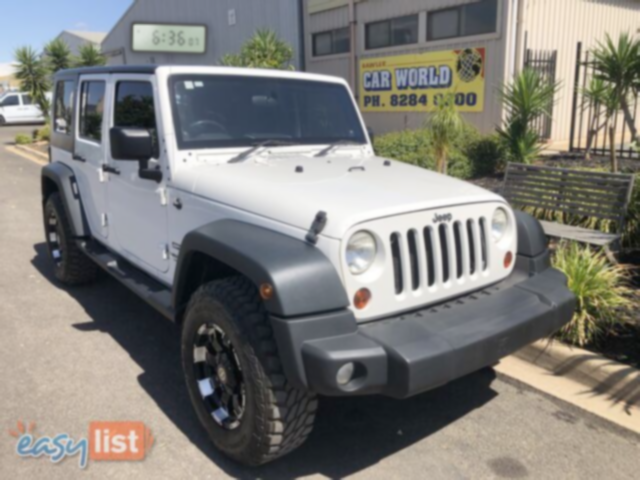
6:36
